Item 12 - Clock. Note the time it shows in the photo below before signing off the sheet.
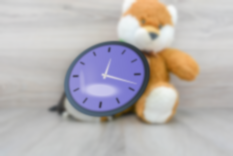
12:18
